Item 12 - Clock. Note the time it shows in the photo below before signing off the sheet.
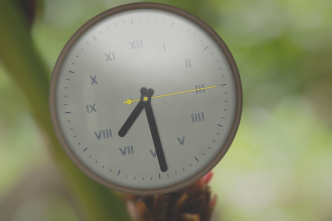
7:29:15
